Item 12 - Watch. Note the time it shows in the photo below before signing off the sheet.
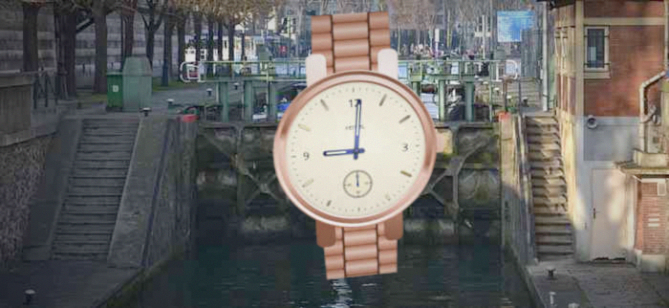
9:01
